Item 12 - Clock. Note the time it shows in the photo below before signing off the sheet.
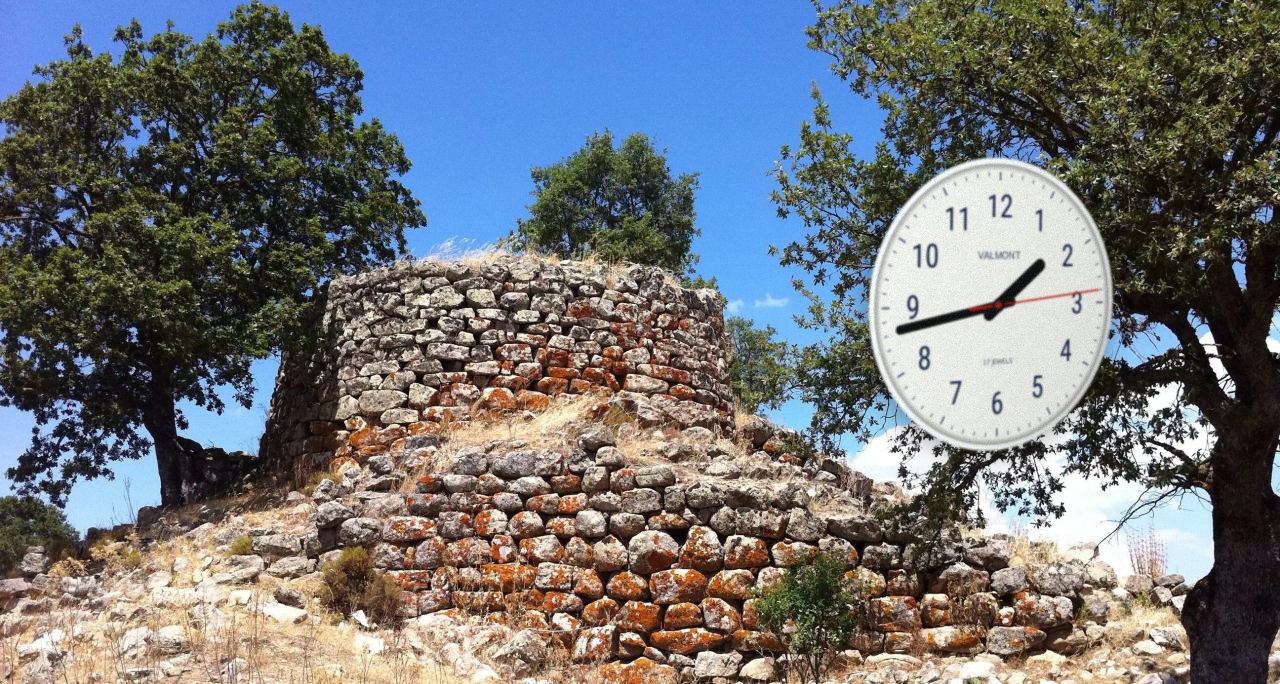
1:43:14
